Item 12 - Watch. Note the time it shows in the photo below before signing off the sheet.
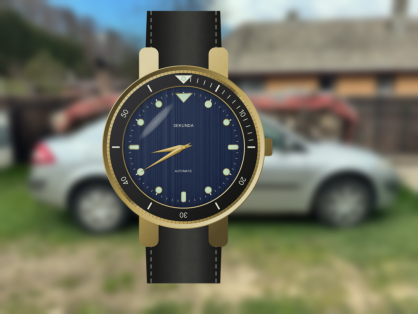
8:40
